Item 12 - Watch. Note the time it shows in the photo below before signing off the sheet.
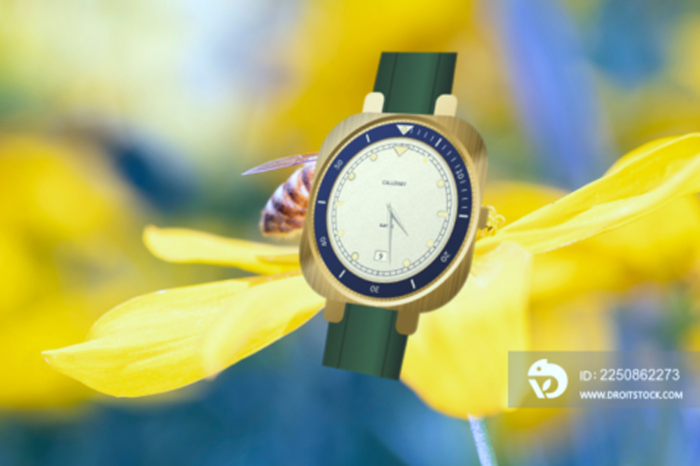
4:28
